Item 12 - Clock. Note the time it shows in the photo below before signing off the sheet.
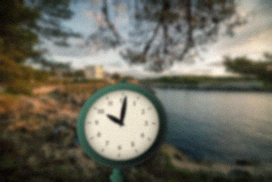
10:01
